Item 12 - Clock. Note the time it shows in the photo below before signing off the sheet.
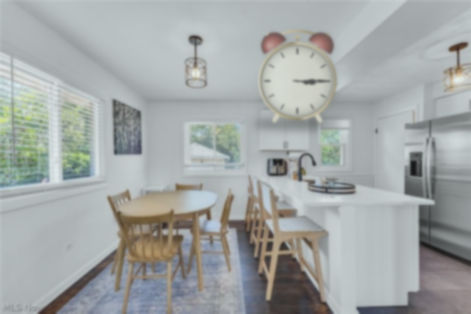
3:15
